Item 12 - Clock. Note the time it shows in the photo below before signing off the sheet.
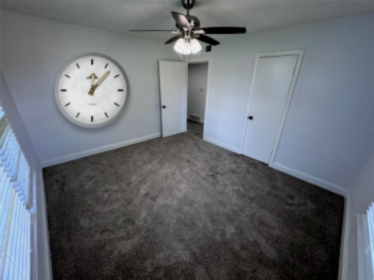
12:07
